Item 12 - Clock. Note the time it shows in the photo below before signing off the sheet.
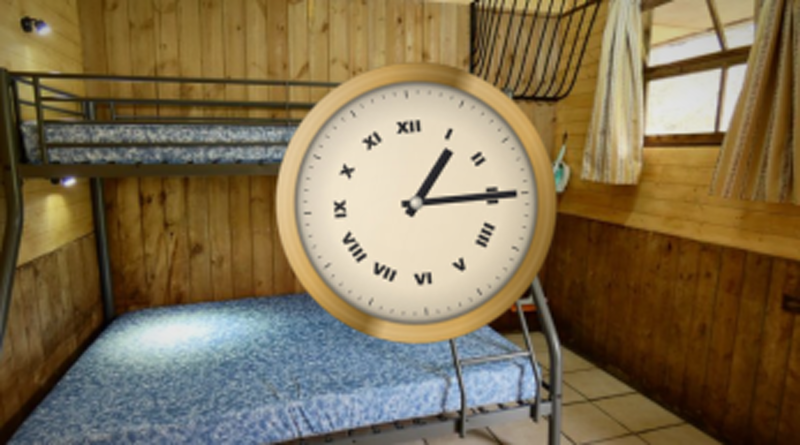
1:15
